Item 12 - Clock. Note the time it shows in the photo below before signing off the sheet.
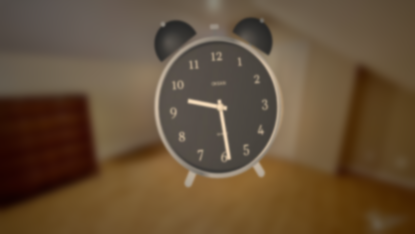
9:29
